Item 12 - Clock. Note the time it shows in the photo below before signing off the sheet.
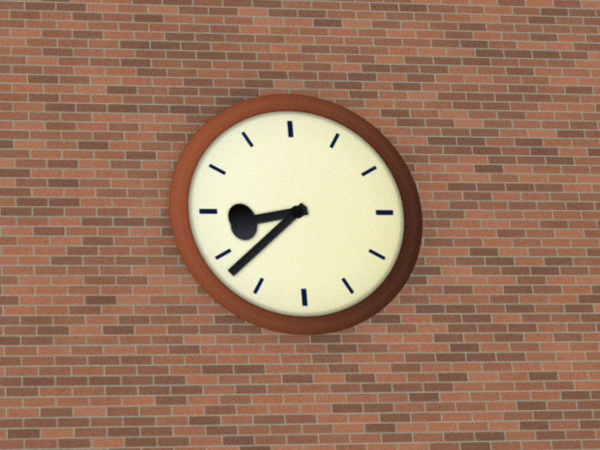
8:38
